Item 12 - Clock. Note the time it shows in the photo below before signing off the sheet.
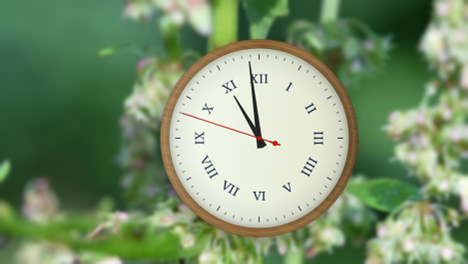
10:58:48
